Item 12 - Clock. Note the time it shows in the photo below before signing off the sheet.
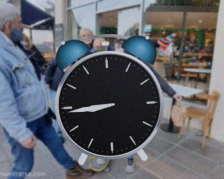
8:44
